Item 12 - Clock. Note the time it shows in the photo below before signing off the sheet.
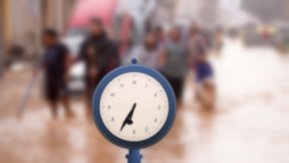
6:35
